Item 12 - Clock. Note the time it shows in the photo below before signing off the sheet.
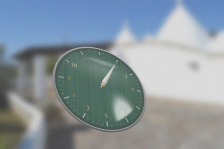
1:05
